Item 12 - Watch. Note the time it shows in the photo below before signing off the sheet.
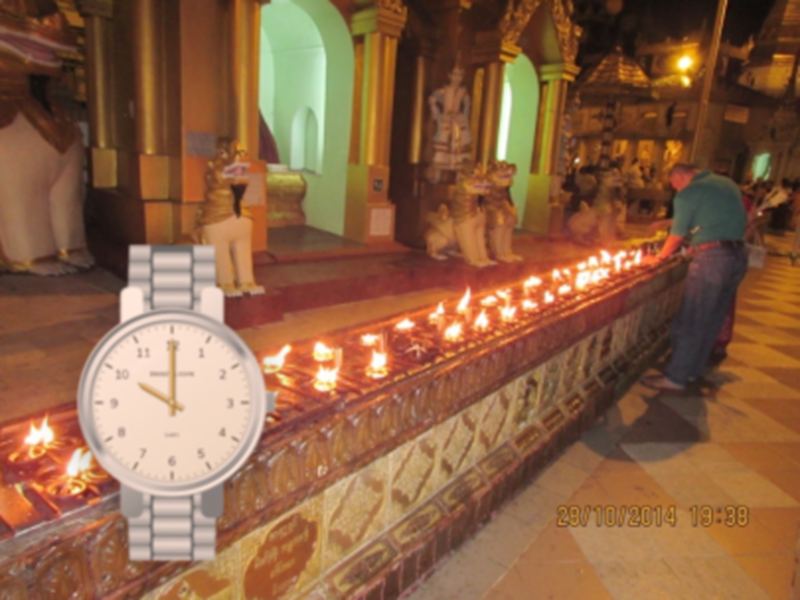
10:00
